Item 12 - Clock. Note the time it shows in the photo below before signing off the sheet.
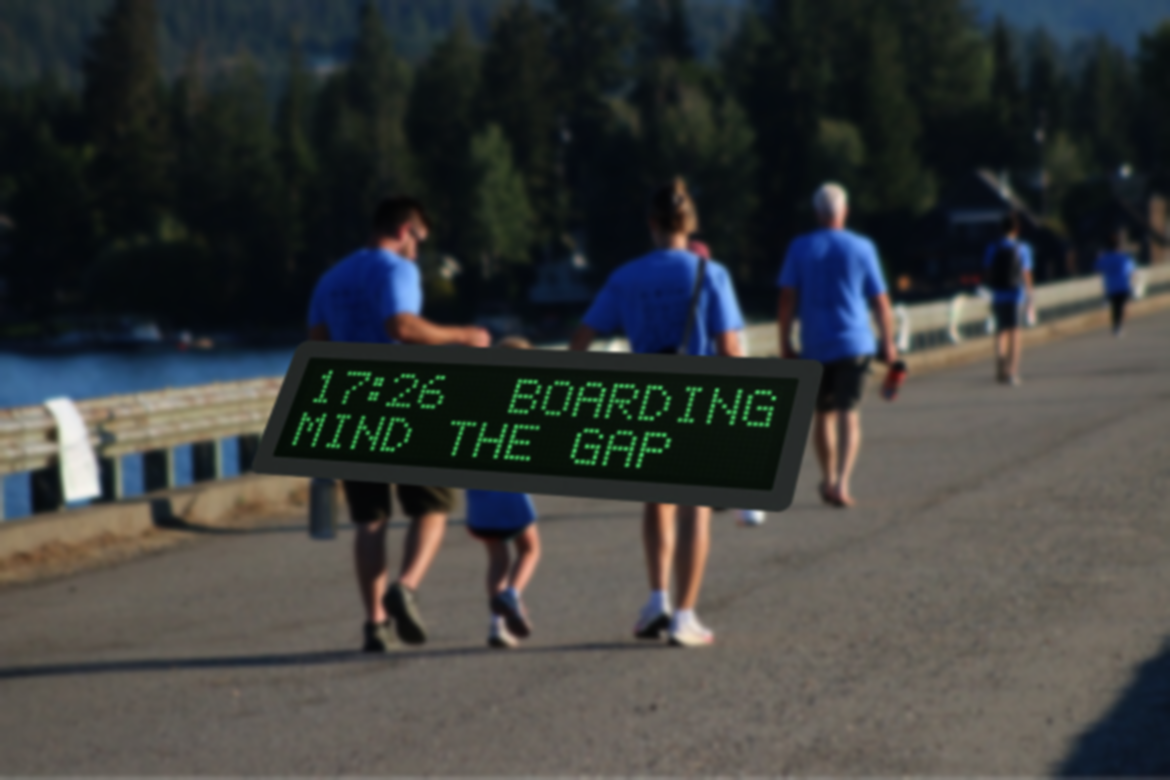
17:26
